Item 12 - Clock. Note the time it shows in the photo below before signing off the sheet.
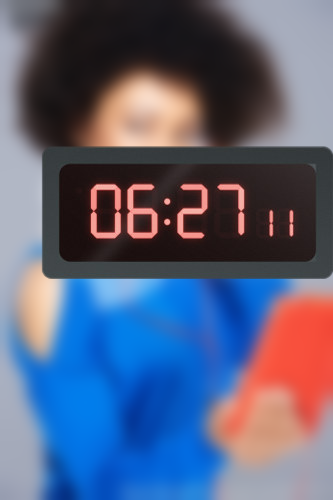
6:27:11
